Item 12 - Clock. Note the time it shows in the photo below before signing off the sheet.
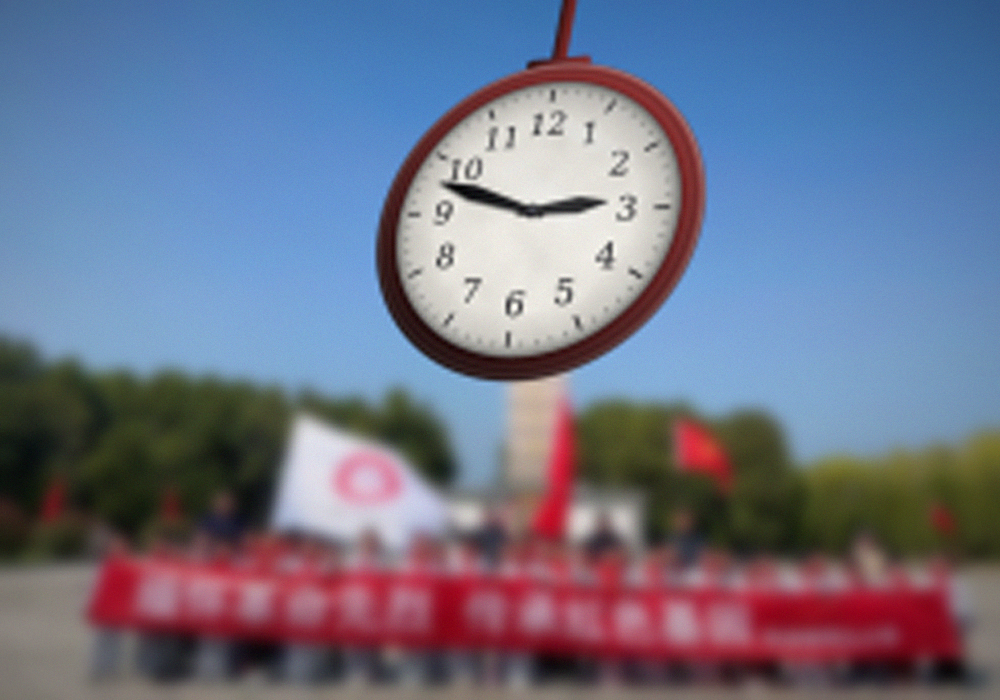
2:48
